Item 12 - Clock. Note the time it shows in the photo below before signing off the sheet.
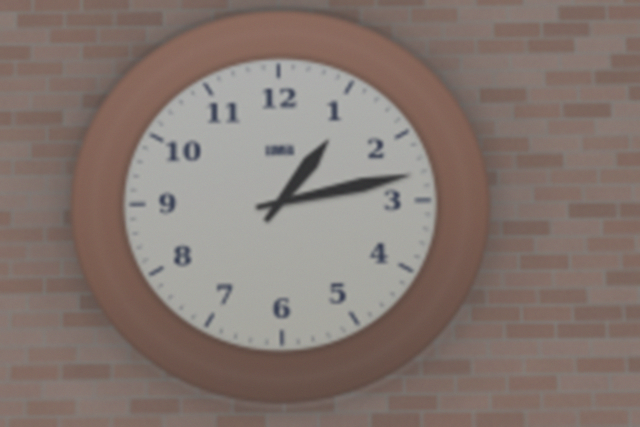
1:13
